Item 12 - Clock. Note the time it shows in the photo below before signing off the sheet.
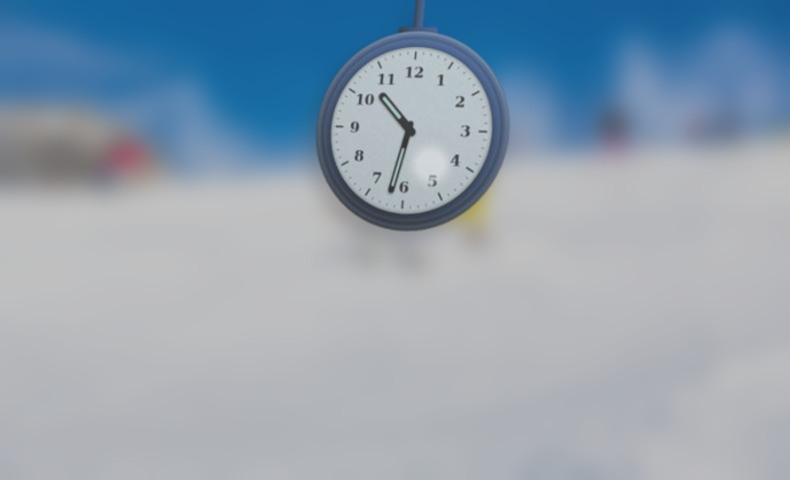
10:32
